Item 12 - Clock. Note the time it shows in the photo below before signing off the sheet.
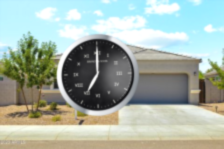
7:00
